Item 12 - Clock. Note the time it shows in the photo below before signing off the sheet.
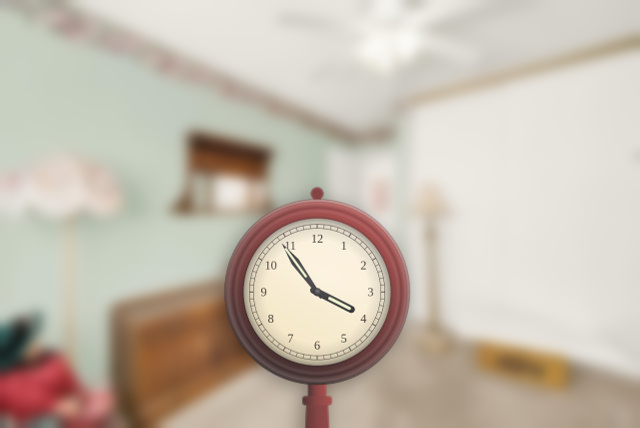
3:54
